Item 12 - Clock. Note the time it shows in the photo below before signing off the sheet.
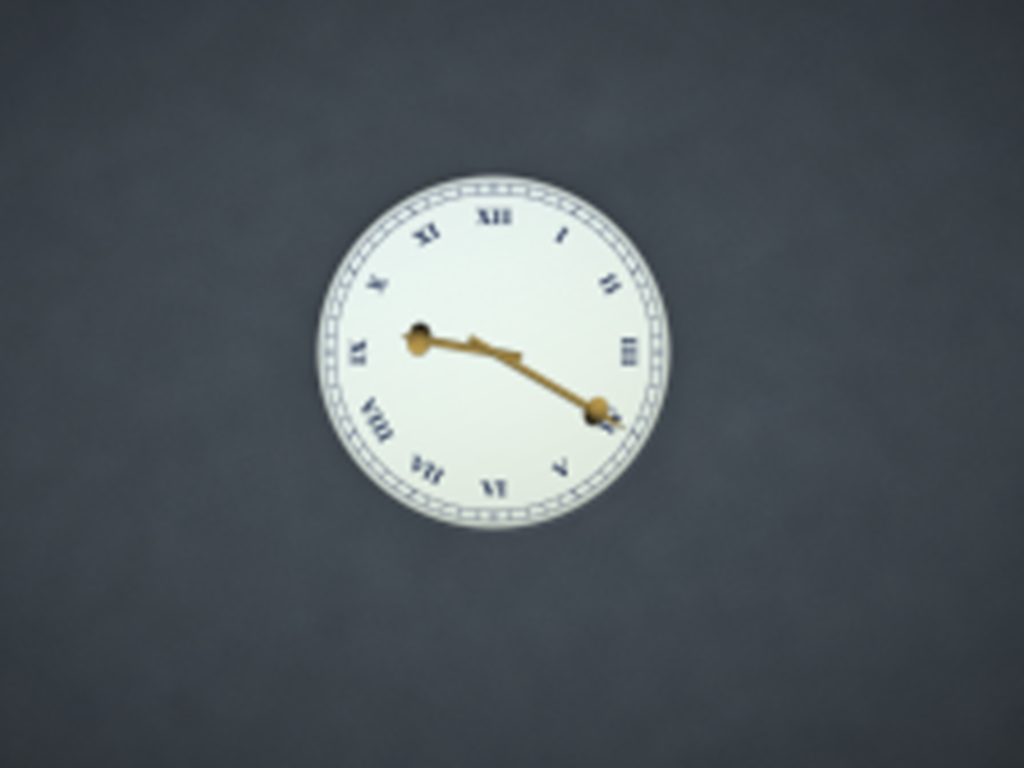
9:20
